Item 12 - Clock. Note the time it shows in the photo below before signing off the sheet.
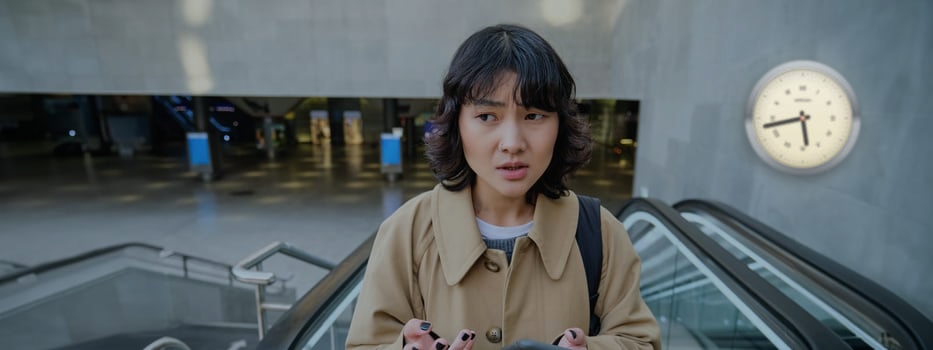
5:43
